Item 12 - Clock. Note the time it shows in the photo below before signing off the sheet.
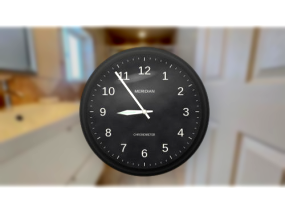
8:54
